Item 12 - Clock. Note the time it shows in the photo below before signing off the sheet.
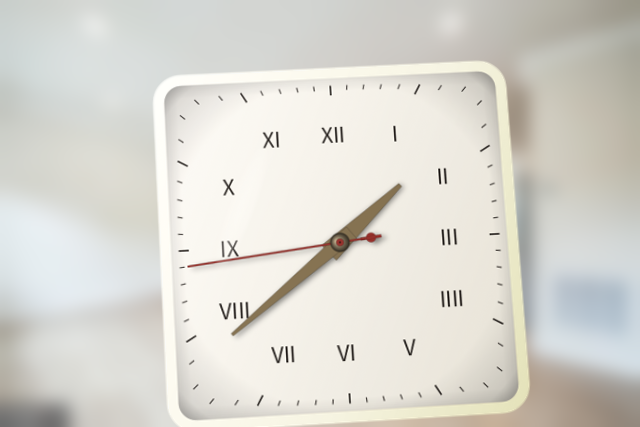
1:38:44
